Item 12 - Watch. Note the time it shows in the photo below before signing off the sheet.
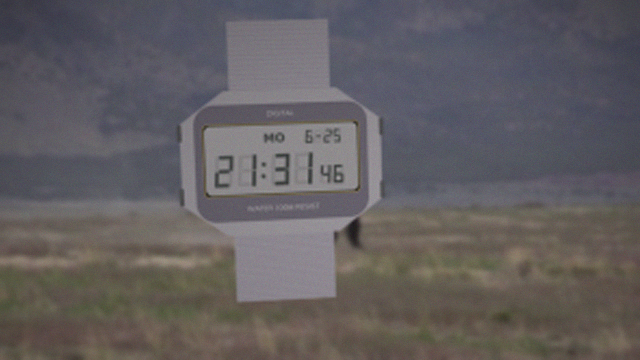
21:31:46
